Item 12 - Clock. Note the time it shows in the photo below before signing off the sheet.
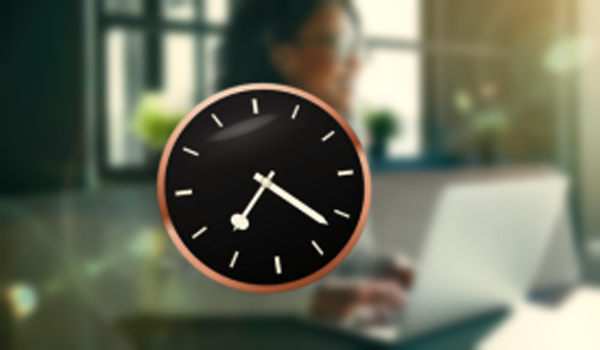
7:22
